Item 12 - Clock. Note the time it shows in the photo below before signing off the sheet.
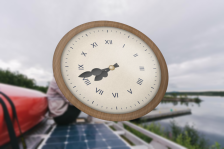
7:42
